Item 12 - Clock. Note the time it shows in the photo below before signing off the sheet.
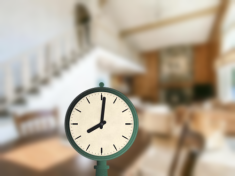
8:01
